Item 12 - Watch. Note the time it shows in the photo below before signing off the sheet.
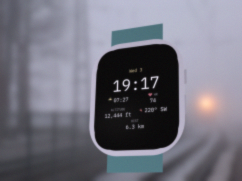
19:17
